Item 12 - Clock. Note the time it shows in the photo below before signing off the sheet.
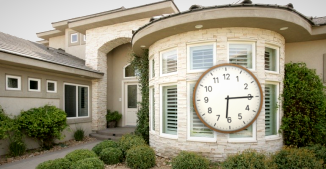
6:15
